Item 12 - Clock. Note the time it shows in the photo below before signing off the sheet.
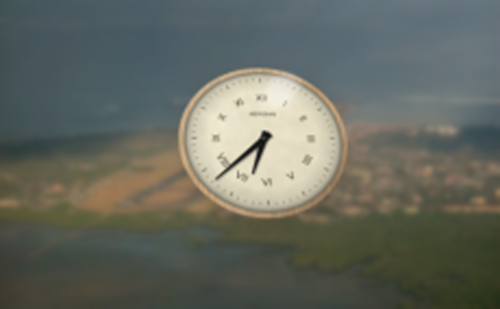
6:38
